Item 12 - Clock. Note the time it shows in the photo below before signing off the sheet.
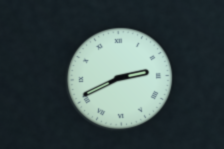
2:41
